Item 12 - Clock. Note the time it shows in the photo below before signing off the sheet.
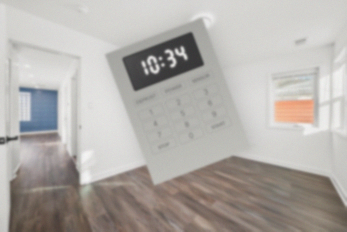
10:34
